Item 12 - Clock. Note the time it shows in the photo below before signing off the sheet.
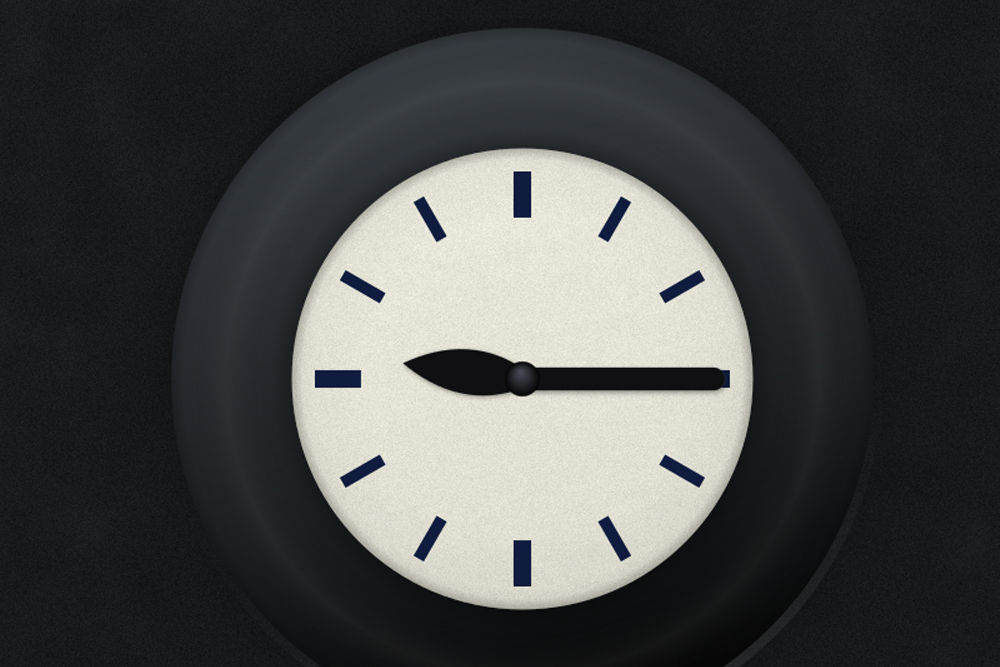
9:15
